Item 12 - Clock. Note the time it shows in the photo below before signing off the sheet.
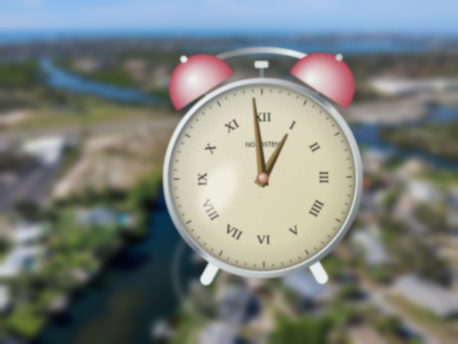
12:59
